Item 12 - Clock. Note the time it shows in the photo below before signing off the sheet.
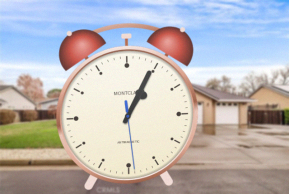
1:04:29
